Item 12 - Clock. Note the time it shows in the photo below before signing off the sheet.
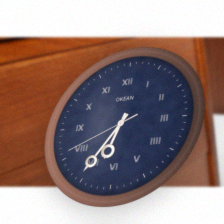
6:35:41
